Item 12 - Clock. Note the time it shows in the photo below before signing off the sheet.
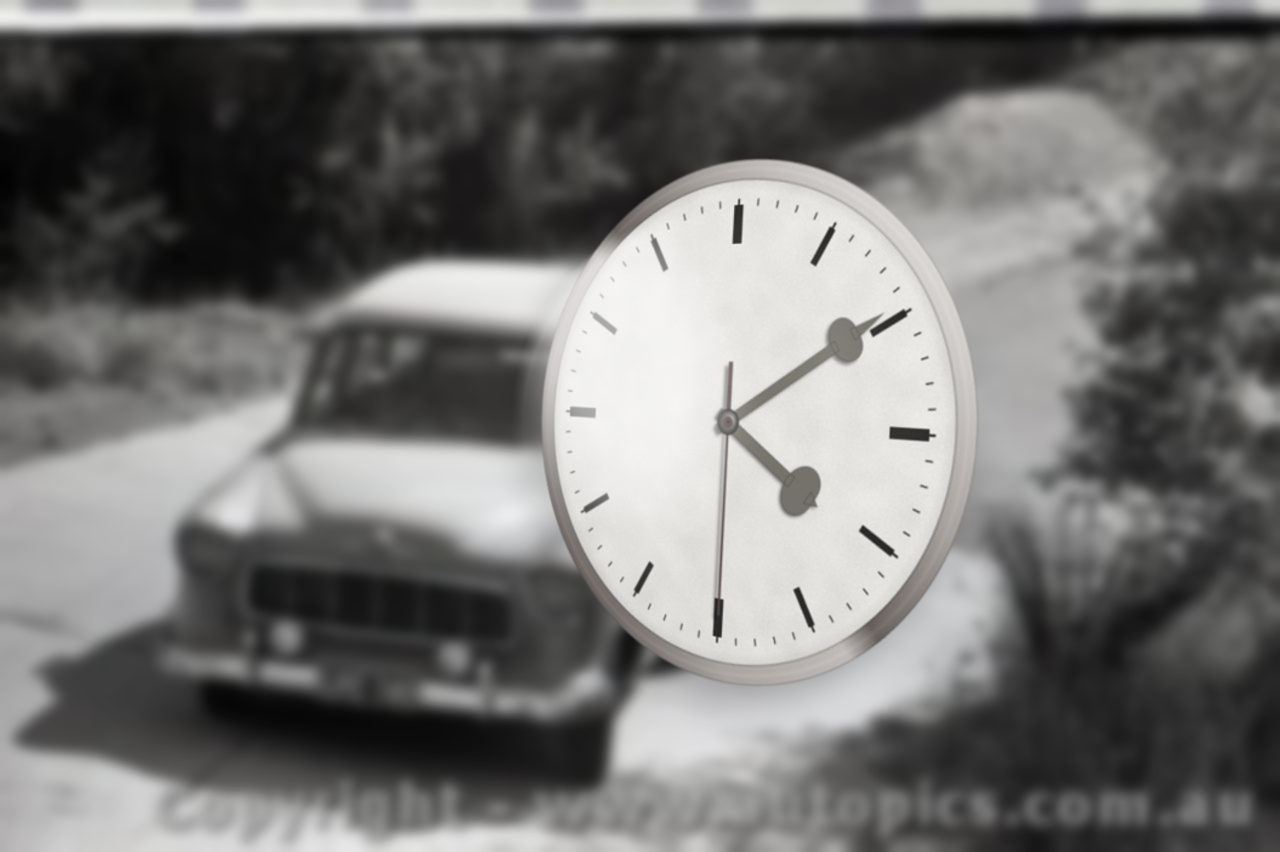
4:09:30
